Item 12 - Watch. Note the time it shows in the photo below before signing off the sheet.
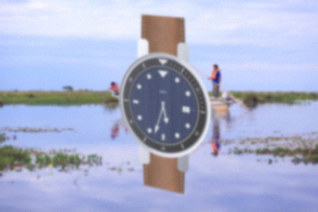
5:33
